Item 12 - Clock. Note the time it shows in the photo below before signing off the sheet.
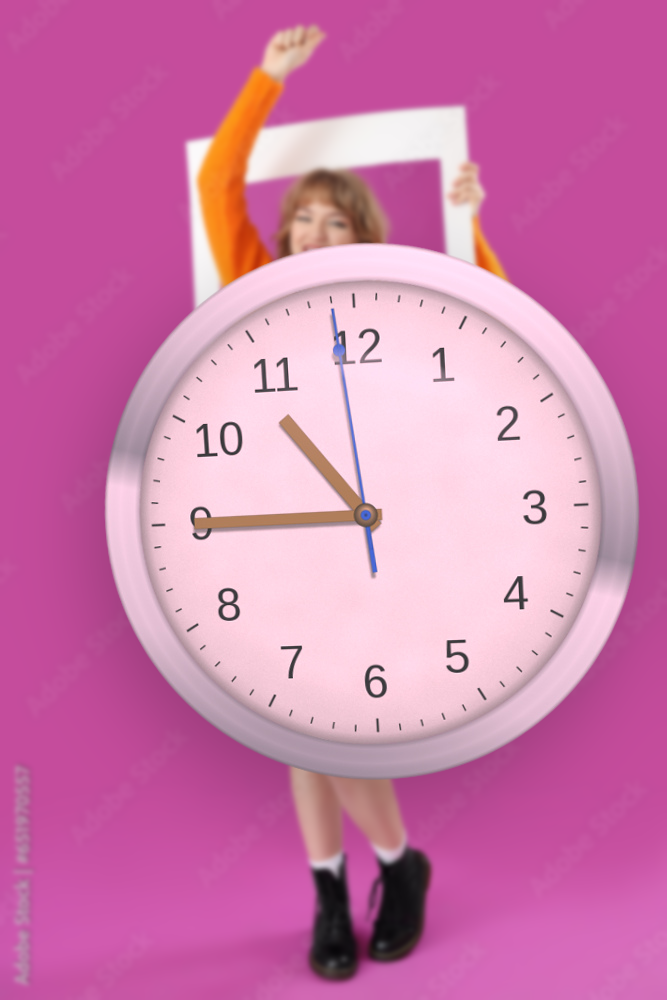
10:44:59
